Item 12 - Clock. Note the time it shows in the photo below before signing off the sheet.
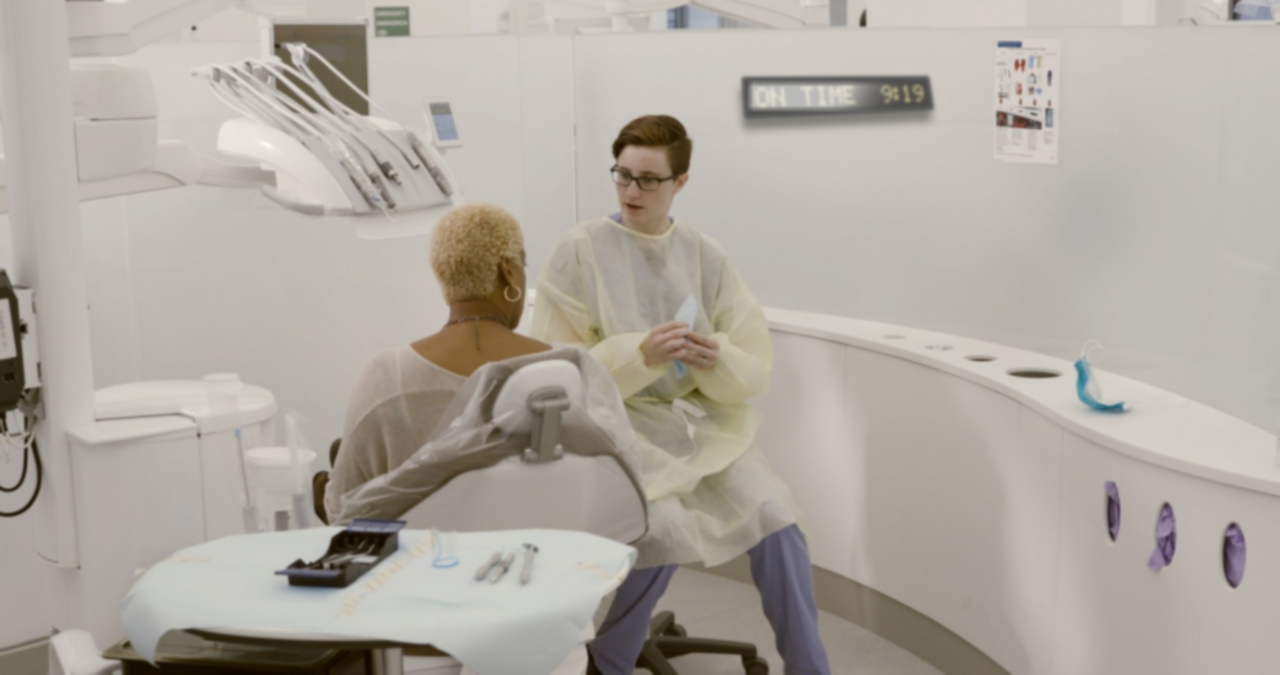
9:19
